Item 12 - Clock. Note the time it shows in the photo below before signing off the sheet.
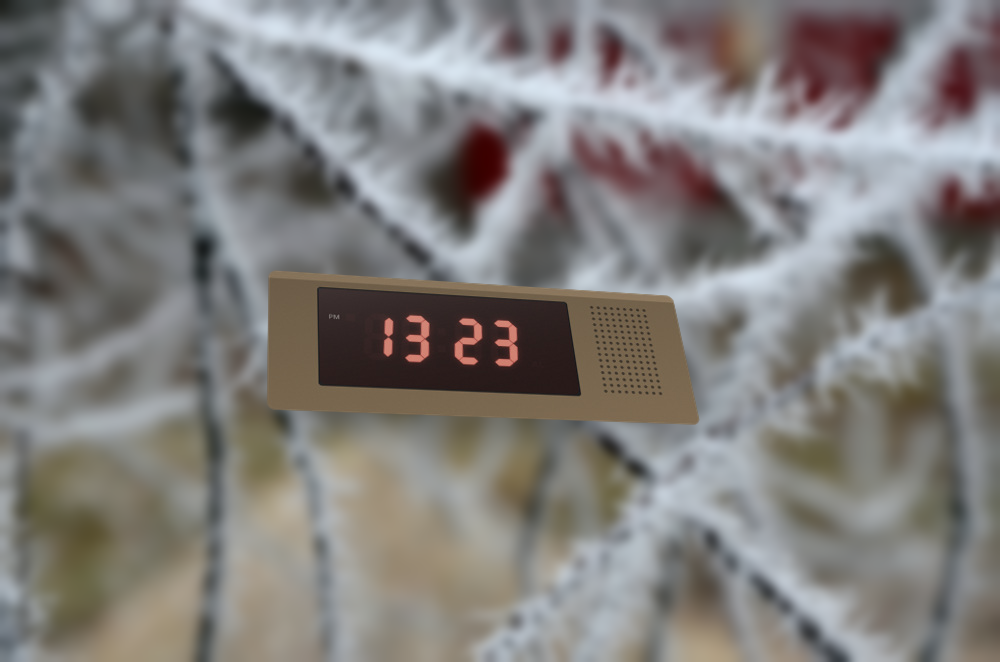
13:23
